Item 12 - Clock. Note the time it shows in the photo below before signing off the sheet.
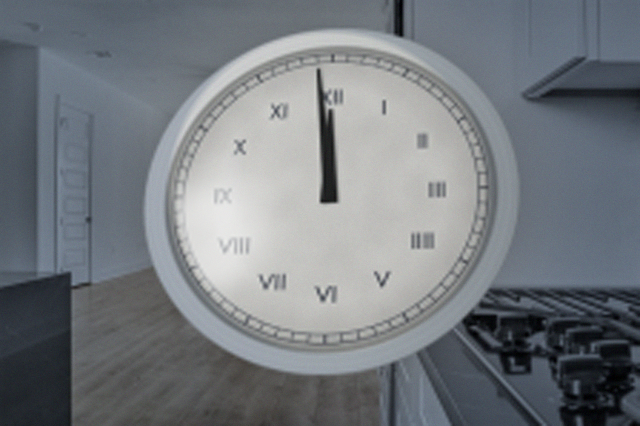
11:59
